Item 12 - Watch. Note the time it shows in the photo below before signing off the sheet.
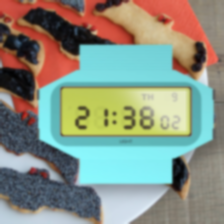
21:38:02
